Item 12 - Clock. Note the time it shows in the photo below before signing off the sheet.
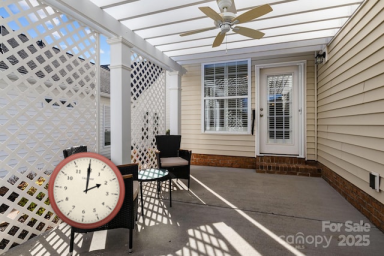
2:00
